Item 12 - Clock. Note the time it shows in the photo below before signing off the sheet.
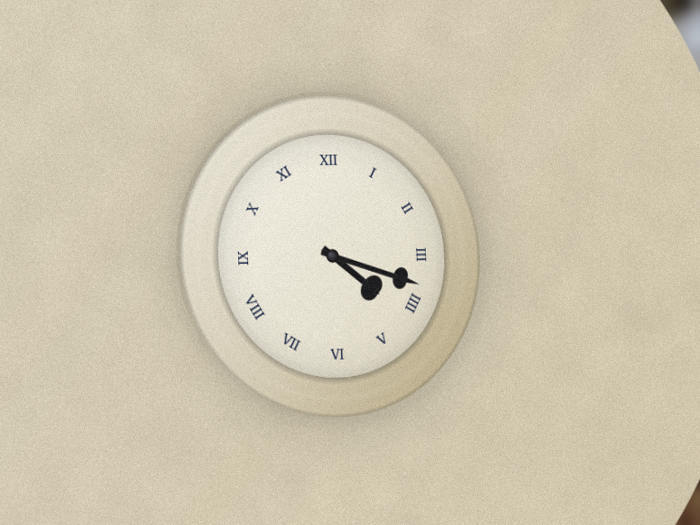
4:18
